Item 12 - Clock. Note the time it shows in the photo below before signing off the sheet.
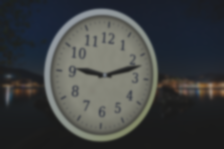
9:12
